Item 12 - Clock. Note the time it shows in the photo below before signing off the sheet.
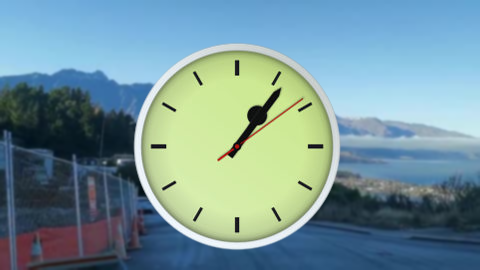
1:06:09
